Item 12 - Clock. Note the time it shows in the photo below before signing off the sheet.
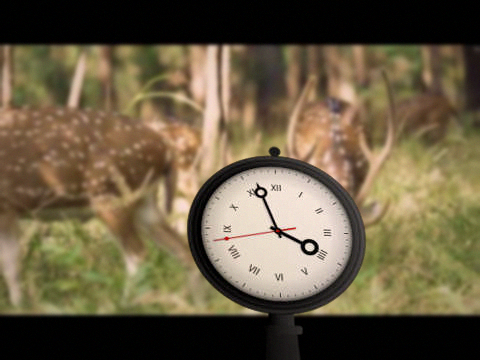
3:56:43
